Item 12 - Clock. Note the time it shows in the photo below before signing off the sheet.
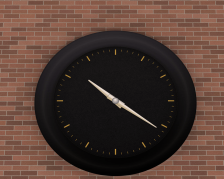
10:21
